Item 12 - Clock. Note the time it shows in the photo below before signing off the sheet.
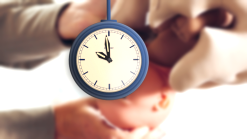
9:59
